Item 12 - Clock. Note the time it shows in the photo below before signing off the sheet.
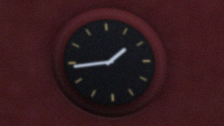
1:44
